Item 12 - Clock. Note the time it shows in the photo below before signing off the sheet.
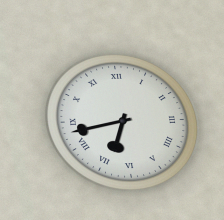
6:43
